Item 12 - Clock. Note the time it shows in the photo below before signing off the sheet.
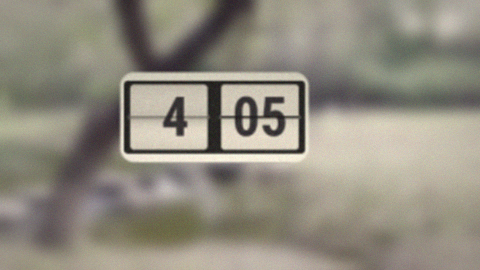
4:05
